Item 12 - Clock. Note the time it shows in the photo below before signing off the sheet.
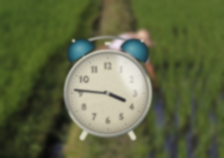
3:46
